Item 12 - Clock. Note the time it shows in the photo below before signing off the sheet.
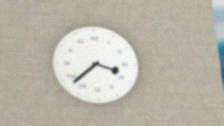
3:38
